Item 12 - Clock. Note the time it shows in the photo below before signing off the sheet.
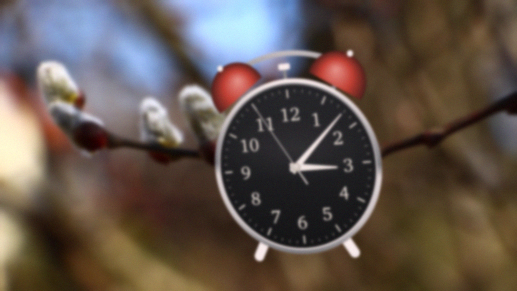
3:07:55
